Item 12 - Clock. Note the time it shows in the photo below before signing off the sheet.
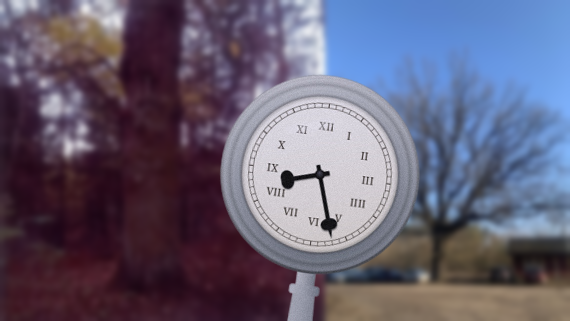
8:27
